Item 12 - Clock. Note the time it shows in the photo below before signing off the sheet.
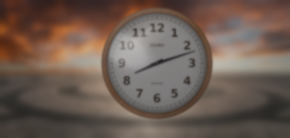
8:12
